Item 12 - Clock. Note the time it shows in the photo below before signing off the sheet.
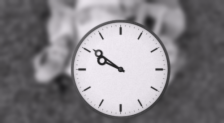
9:51
